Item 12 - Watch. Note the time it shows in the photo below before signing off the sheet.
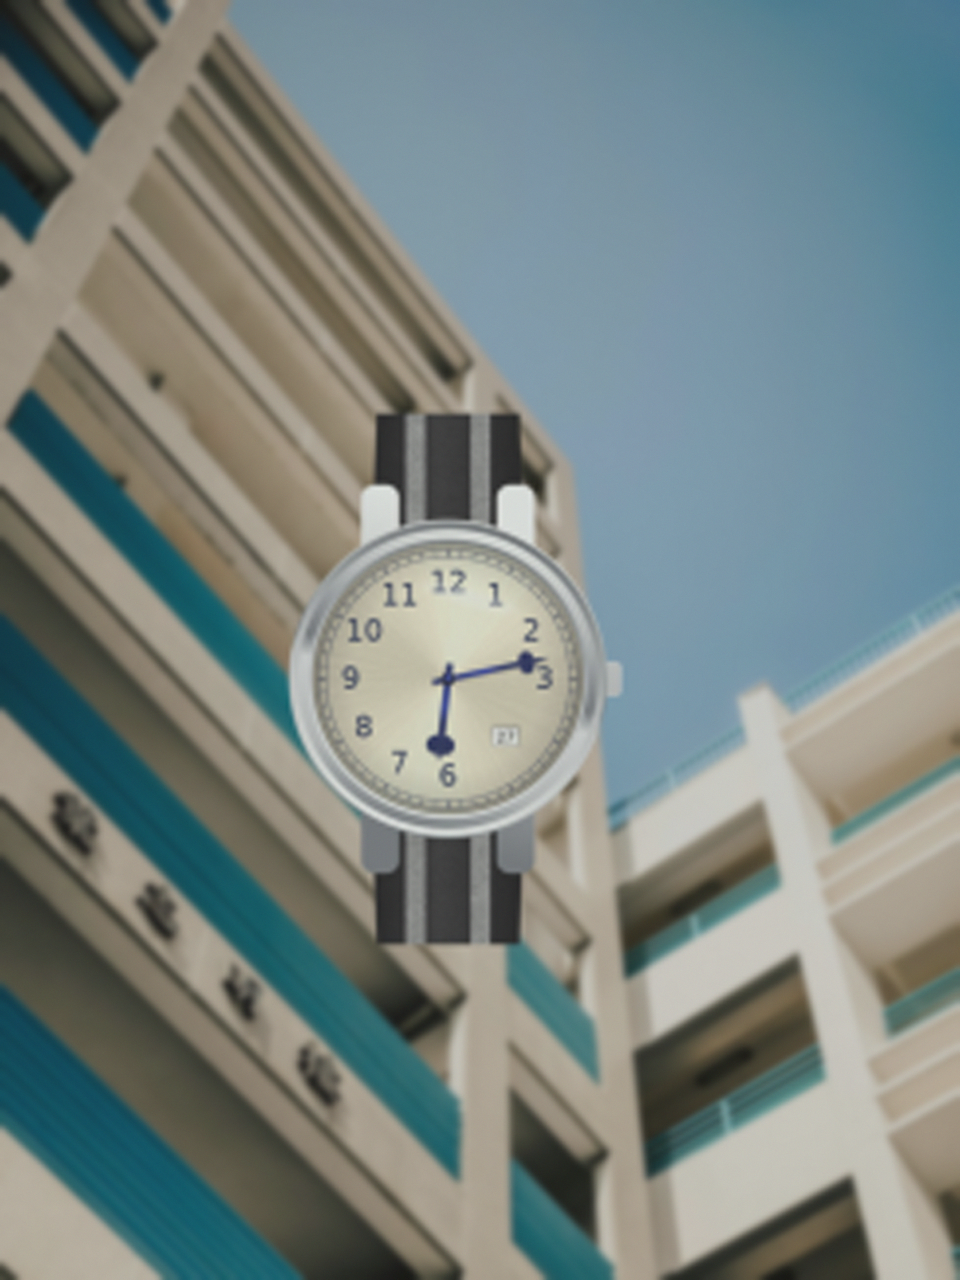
6:13
